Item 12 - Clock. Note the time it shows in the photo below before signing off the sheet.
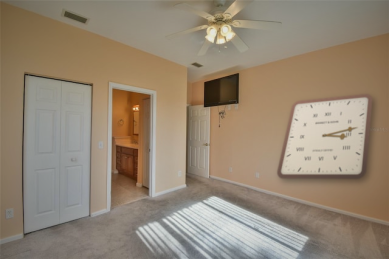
3:13
